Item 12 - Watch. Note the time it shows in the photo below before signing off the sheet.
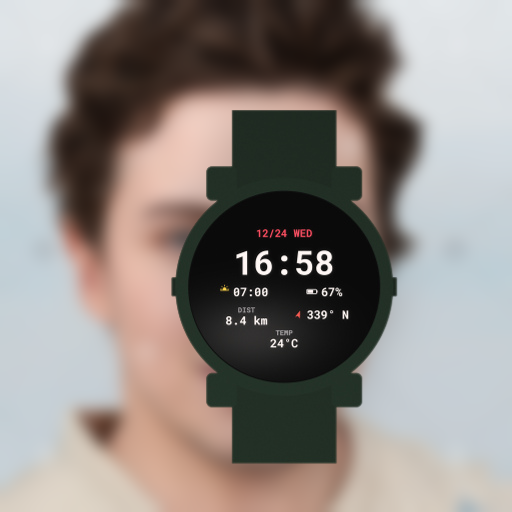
16:58
